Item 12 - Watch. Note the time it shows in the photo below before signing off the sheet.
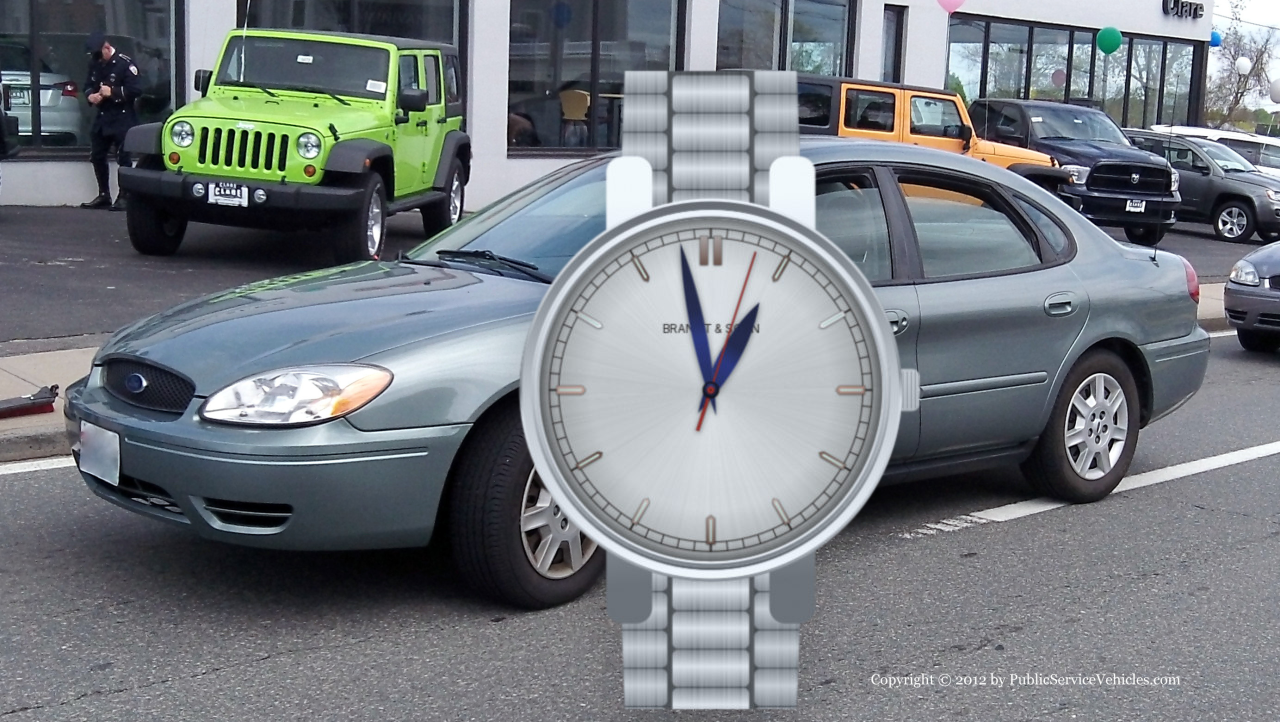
12:58:03
